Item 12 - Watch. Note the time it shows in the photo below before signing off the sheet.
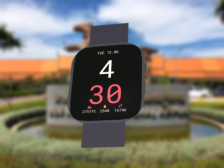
4:30
